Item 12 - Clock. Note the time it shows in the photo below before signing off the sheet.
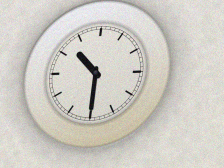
10:30
